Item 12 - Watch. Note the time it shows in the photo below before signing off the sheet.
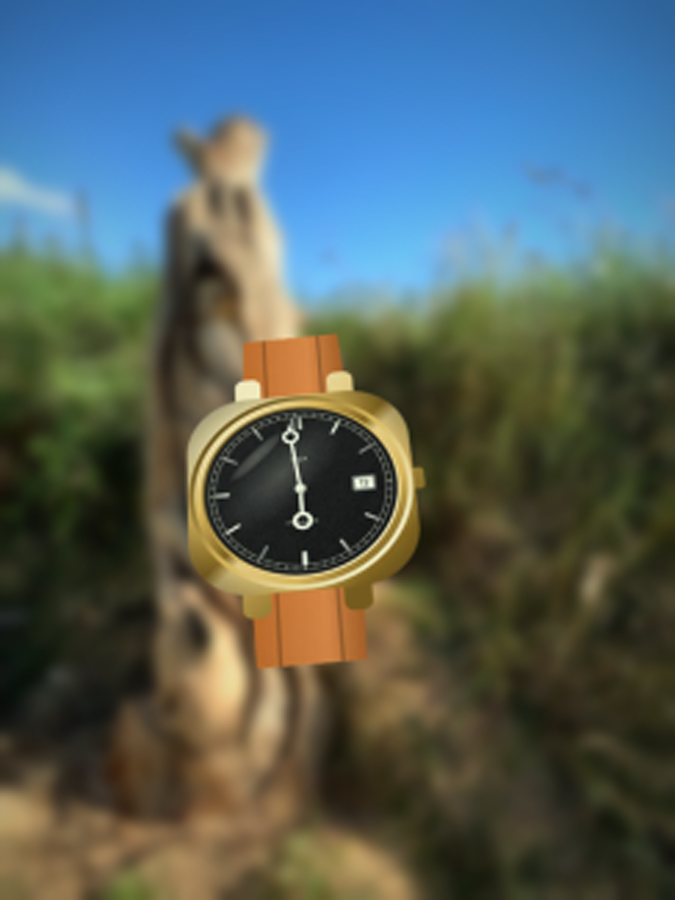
5:59
